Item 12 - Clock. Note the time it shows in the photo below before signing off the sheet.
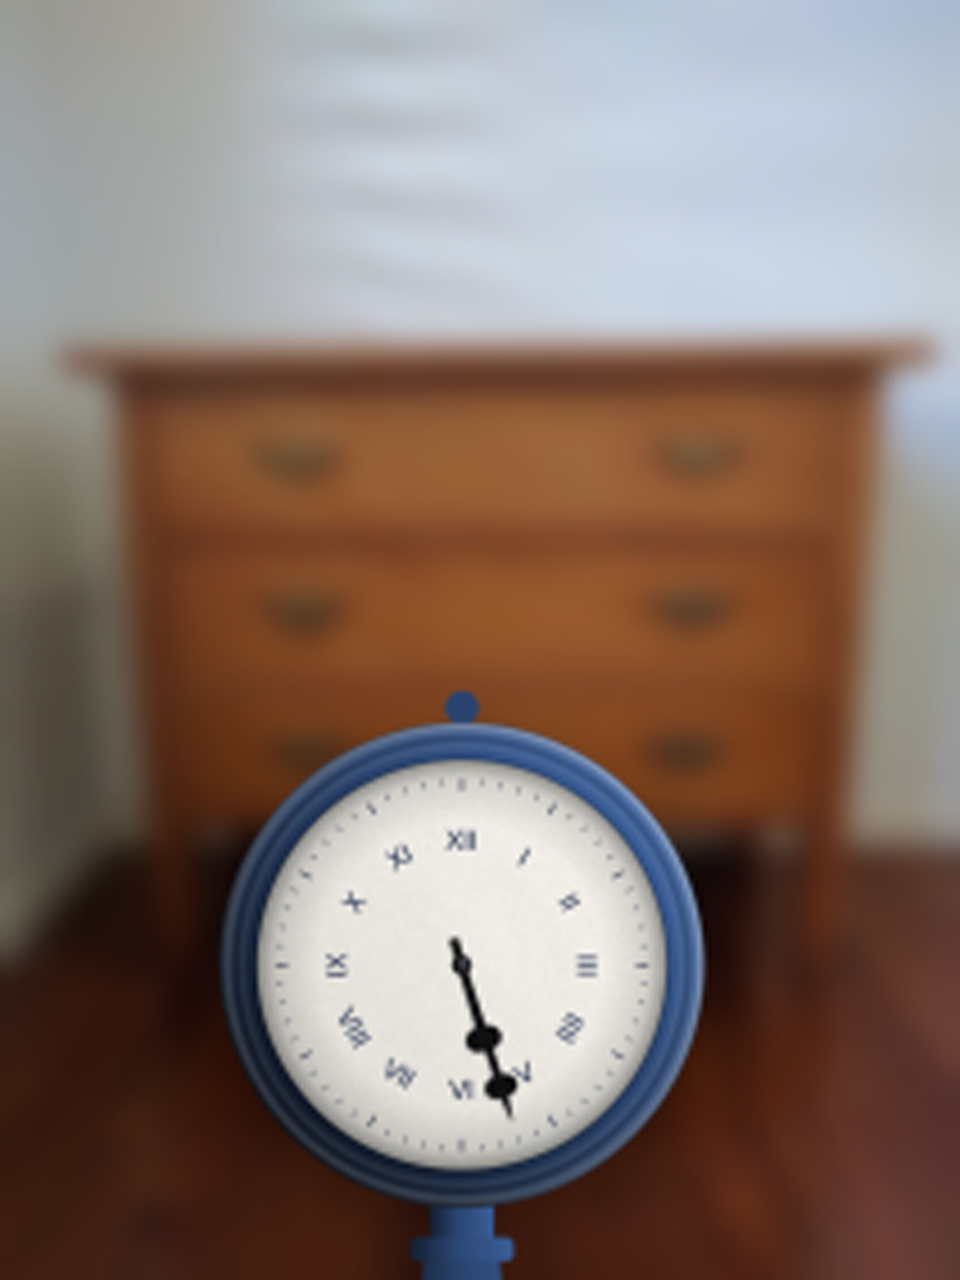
5:27
